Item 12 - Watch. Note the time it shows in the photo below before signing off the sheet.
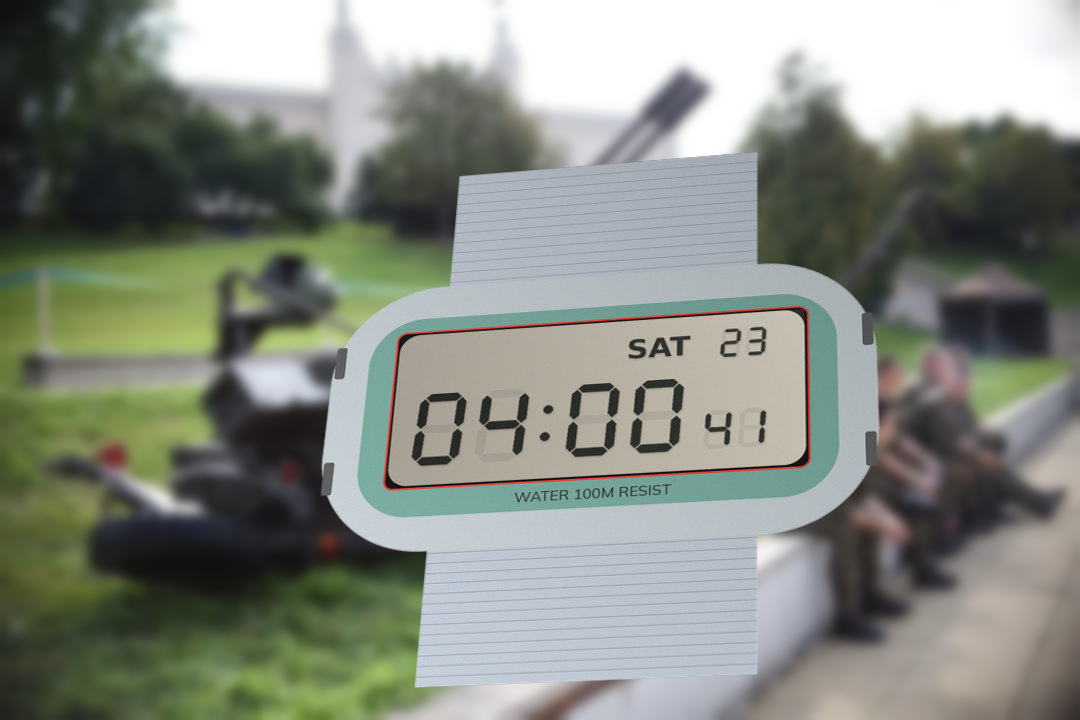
4:00:41
